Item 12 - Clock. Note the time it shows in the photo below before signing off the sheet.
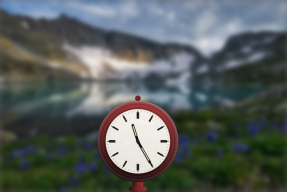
11:25
